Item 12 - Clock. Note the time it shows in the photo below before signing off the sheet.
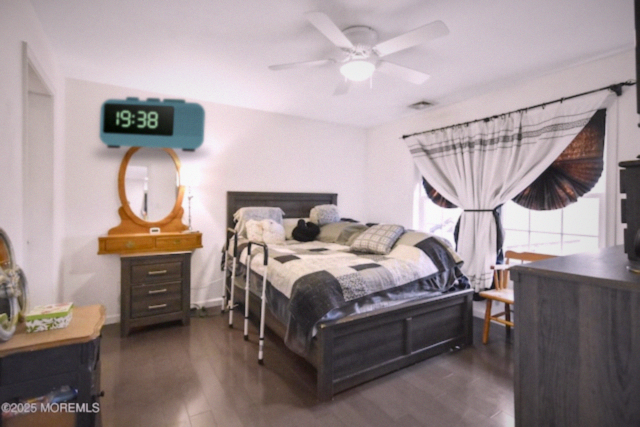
19:38
